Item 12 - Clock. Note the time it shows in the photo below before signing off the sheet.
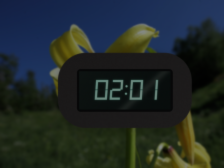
2:01
